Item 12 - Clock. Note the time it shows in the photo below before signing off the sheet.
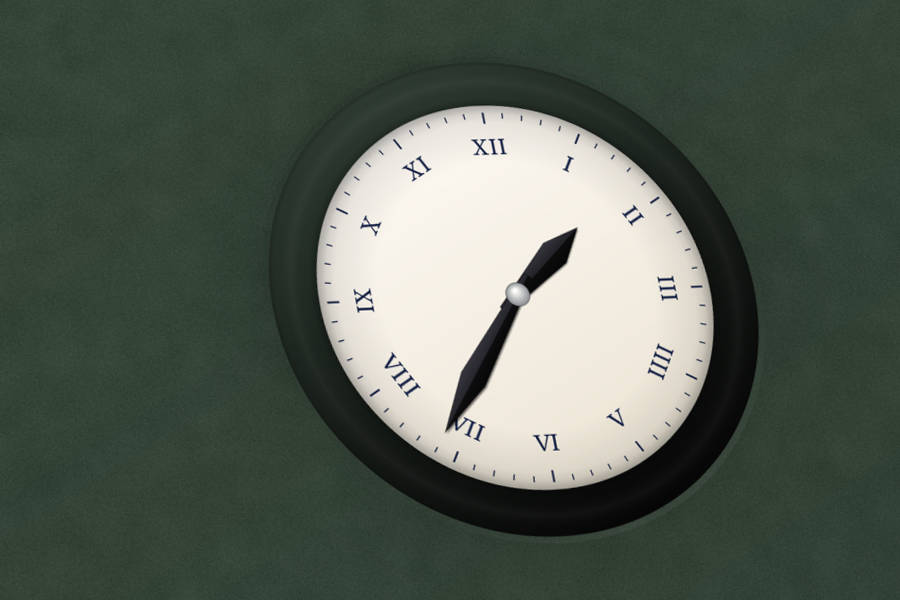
1:36
